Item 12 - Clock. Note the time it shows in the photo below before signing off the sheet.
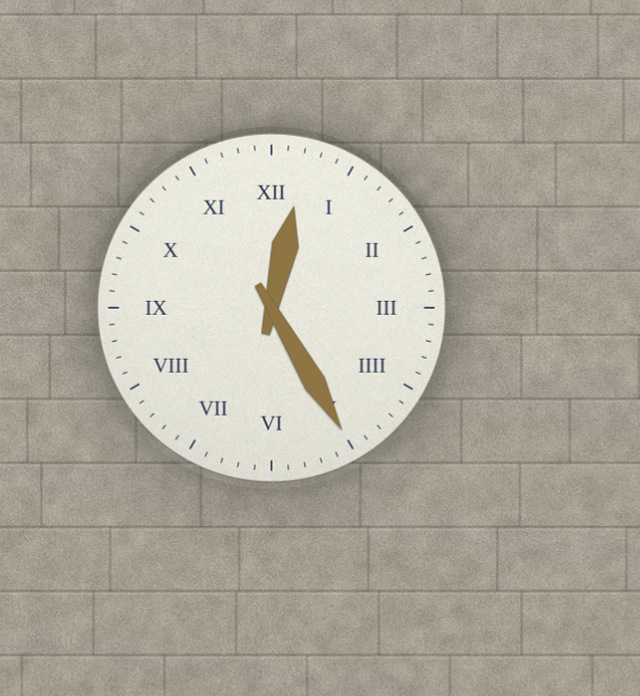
12:25
